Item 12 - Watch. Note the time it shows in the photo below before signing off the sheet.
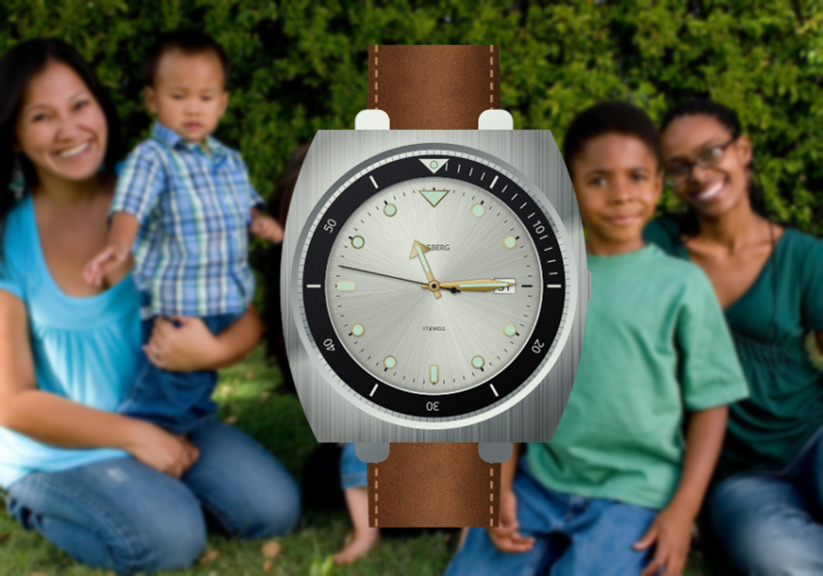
11:14:47
